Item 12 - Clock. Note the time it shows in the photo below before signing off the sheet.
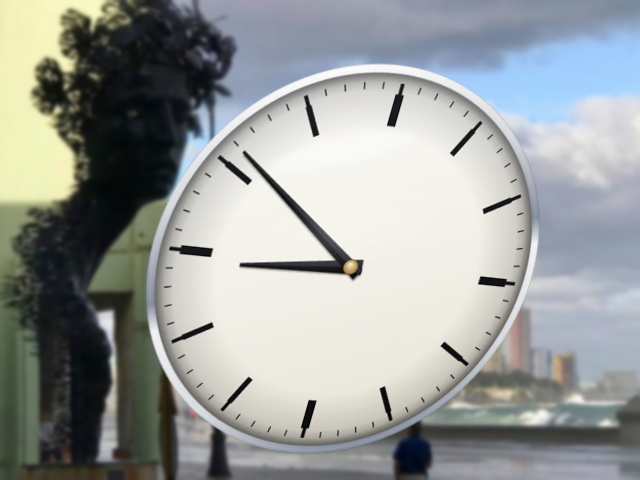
8:51
